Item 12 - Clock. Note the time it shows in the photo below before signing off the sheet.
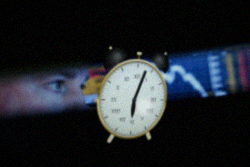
6:03
